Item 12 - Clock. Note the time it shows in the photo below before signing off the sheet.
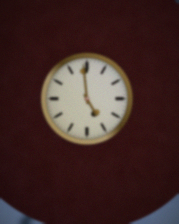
4:59
